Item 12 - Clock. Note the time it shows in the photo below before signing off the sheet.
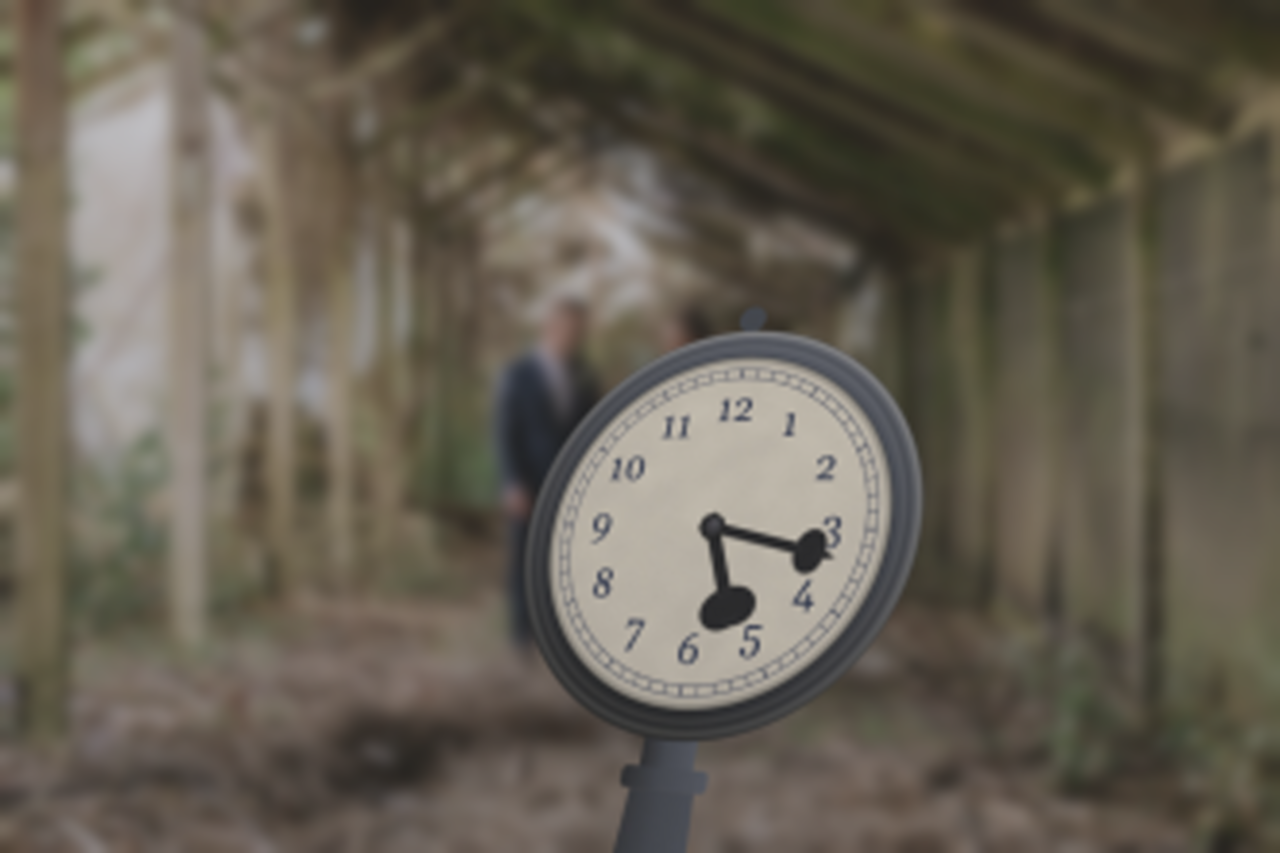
5:17
